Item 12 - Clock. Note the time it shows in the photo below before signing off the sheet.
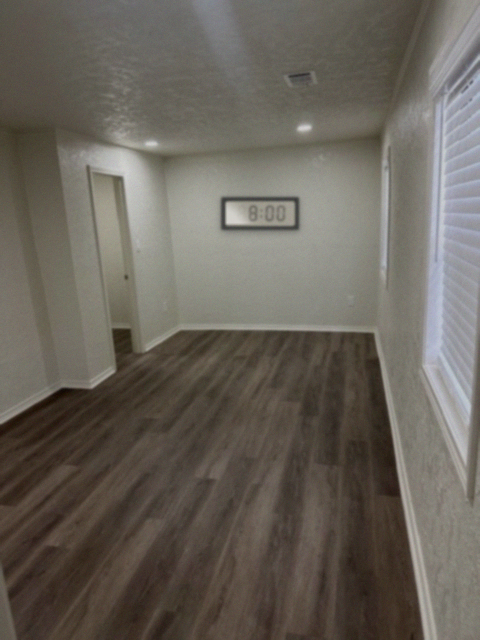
8:00
